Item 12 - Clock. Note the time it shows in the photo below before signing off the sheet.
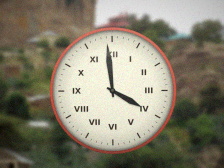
3:59
